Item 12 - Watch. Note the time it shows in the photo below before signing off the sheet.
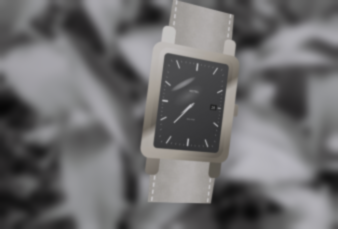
7:37
